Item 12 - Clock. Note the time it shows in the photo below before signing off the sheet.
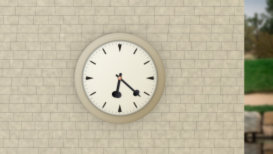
6:22
